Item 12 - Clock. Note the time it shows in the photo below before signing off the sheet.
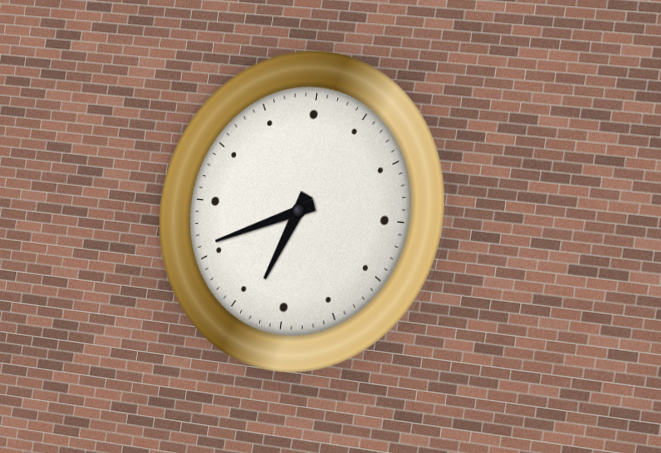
6:41
